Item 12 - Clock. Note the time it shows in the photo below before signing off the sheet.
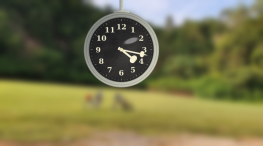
4:17
